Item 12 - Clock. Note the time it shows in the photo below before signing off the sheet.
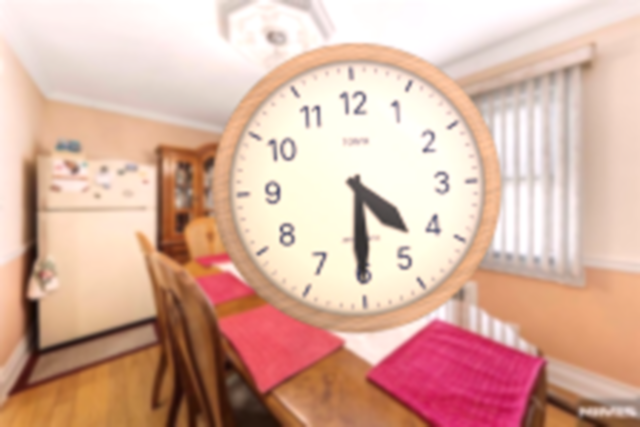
4:30
